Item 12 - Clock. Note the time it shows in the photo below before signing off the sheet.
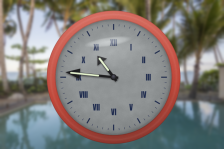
10:46
